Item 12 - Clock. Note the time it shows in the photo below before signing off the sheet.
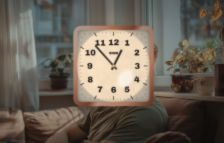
12:53
